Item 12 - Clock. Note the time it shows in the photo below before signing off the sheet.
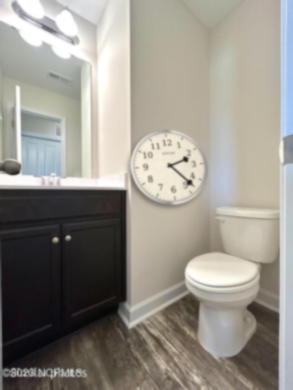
2:23
